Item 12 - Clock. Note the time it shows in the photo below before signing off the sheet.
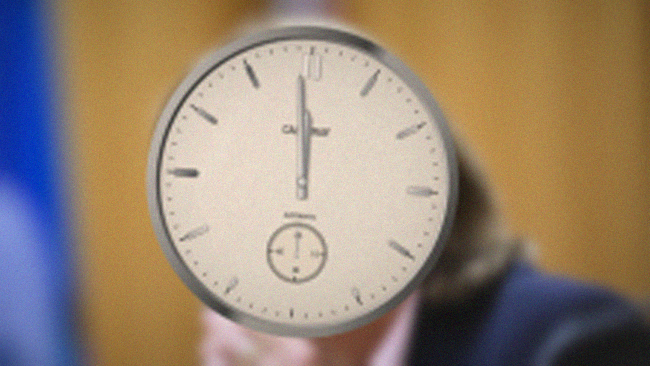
11:59
